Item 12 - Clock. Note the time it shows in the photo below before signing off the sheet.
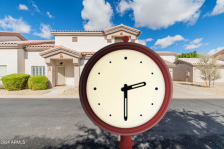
2:30
